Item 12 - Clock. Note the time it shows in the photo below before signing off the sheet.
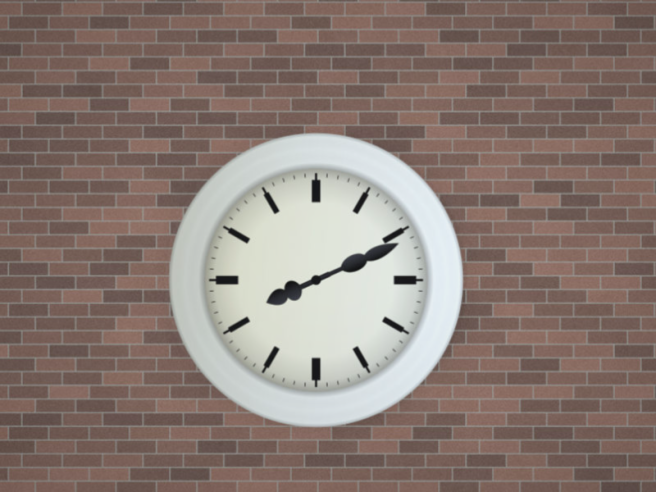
8:11
